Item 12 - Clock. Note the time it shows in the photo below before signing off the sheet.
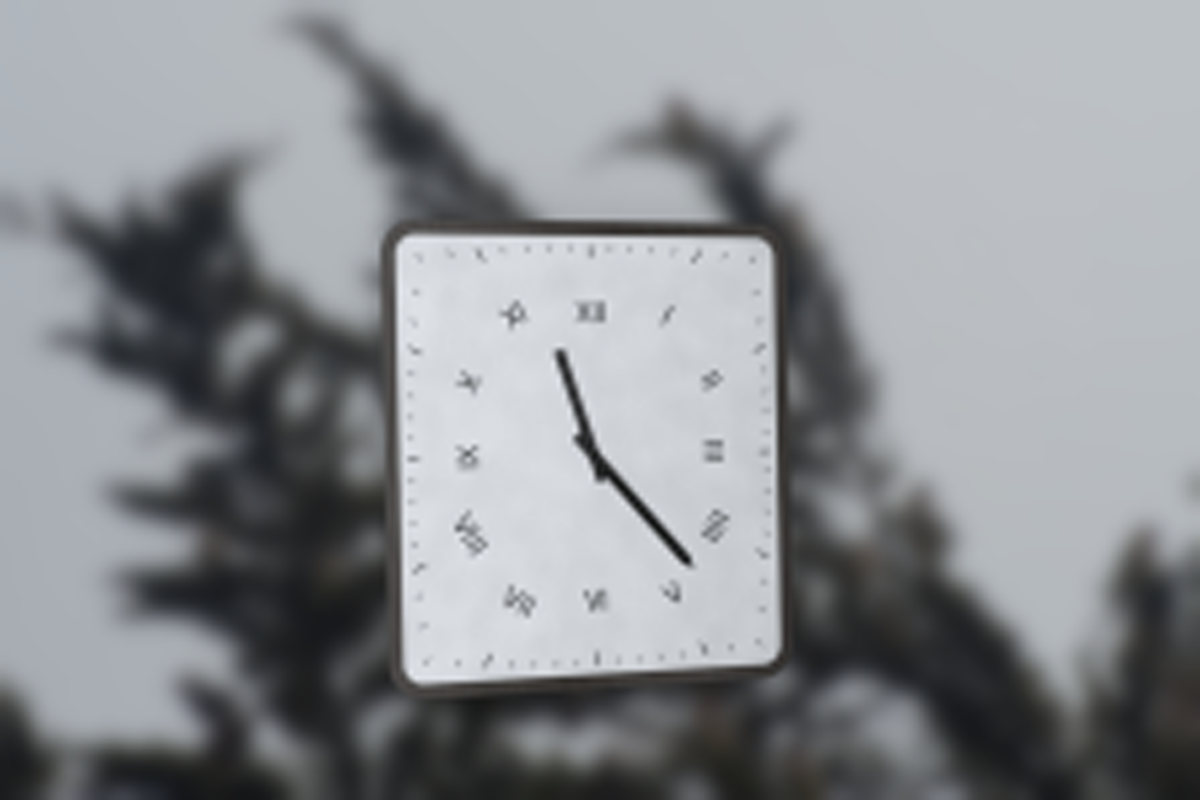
11:23
